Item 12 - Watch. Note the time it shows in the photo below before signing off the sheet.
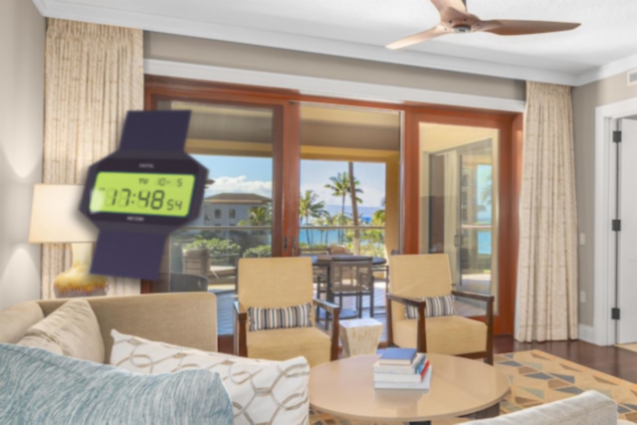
17:48
